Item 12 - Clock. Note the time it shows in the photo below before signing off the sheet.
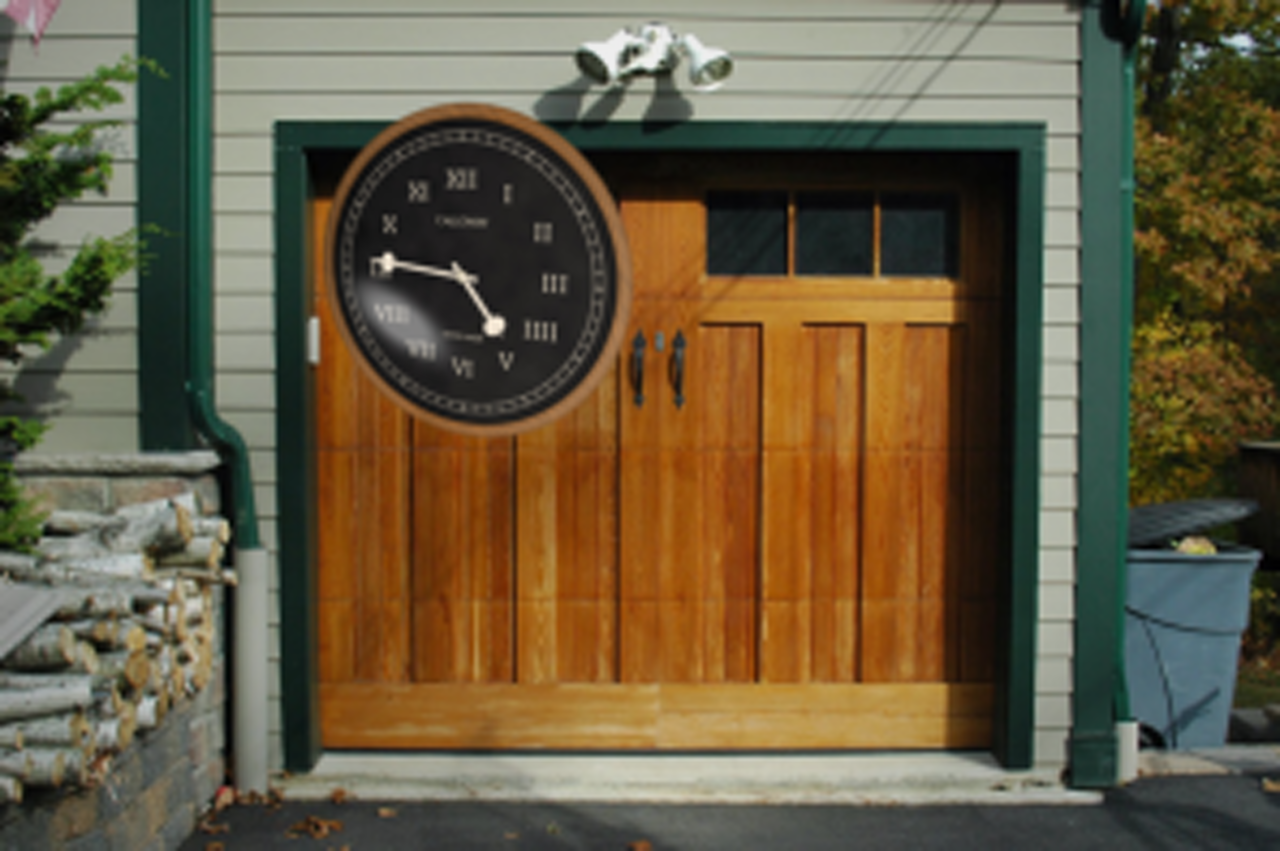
4:46
